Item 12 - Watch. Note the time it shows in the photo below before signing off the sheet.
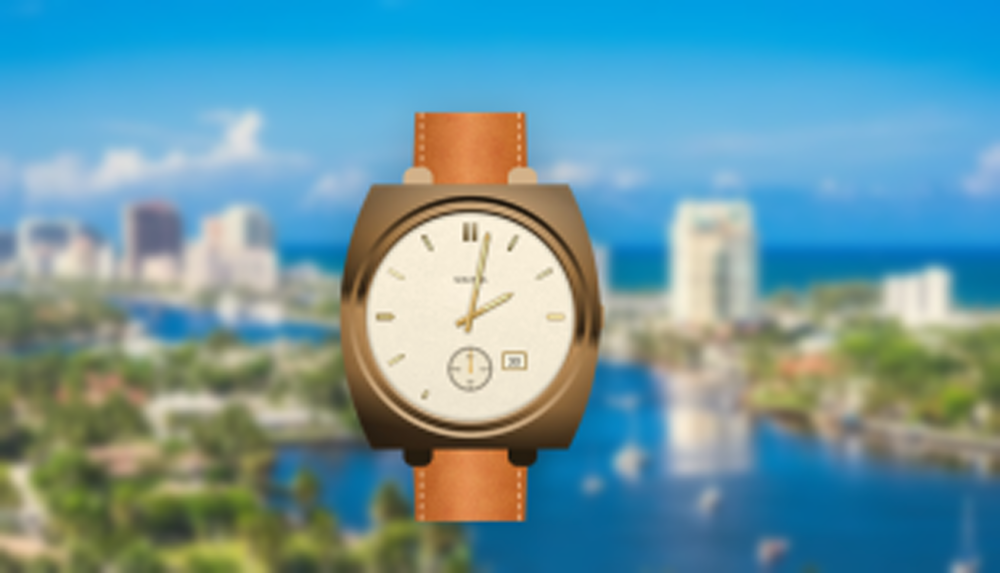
2:02
